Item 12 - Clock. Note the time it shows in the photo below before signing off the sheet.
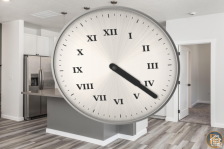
4:22
